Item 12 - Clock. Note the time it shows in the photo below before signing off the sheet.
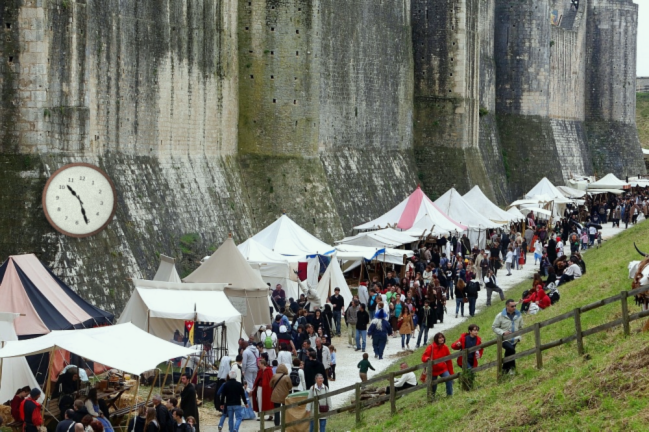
10:26
